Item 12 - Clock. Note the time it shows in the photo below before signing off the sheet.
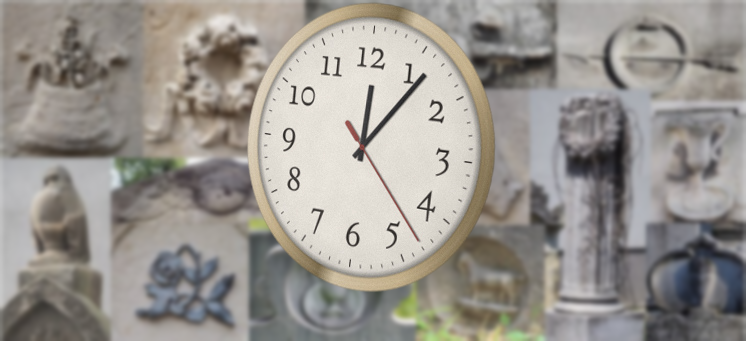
12:06:23
